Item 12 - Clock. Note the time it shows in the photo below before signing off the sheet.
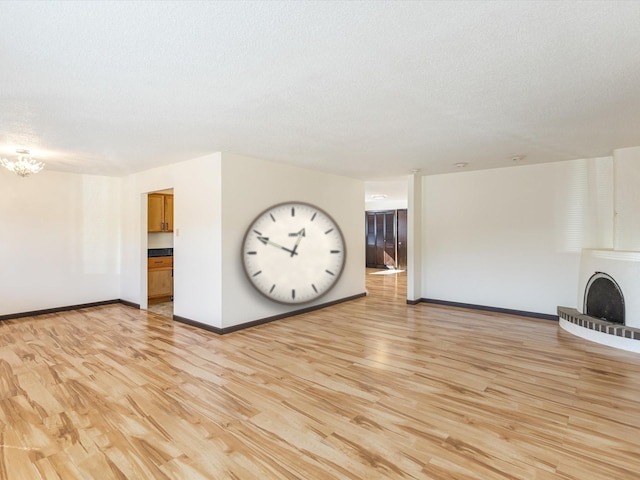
12:49
